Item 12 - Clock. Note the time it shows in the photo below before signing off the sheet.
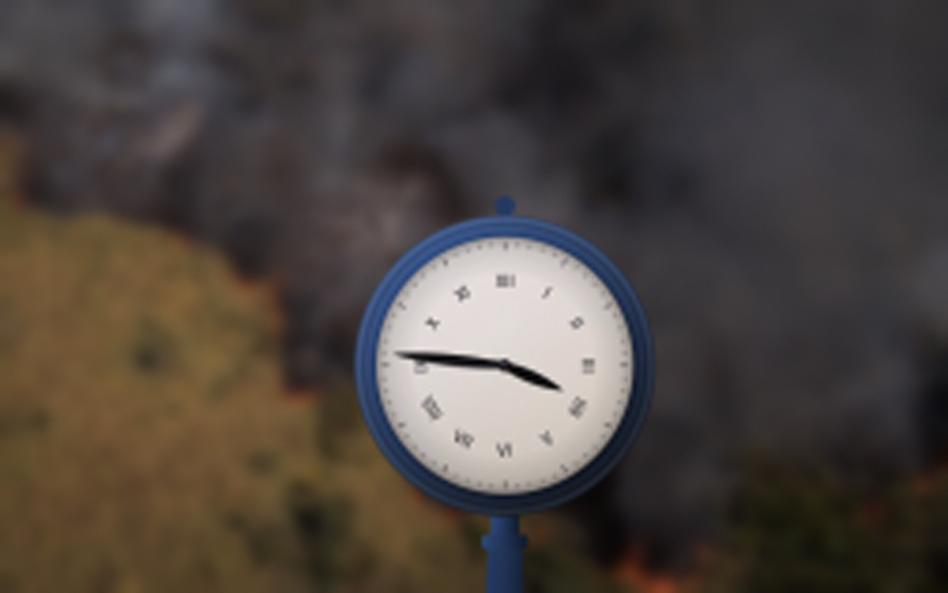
3:46
